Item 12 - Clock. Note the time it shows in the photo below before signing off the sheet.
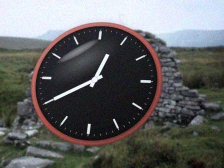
12:40
